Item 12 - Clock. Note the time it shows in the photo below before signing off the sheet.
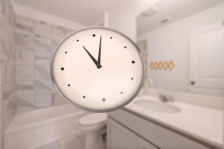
11:02
